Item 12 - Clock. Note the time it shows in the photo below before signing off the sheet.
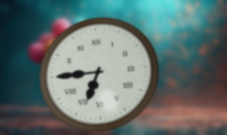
6:45
